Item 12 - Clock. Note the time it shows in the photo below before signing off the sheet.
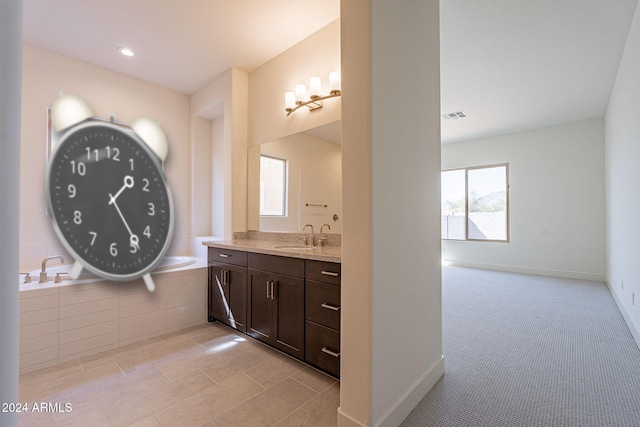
1:24
